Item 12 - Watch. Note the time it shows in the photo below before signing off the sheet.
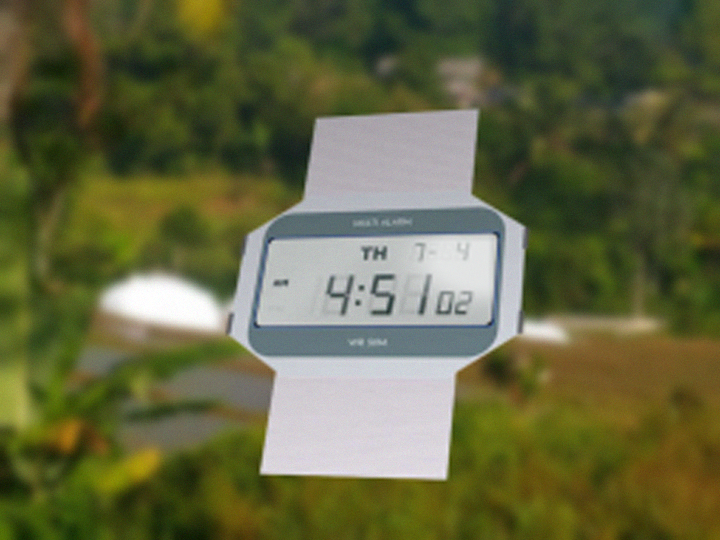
4:51:02
